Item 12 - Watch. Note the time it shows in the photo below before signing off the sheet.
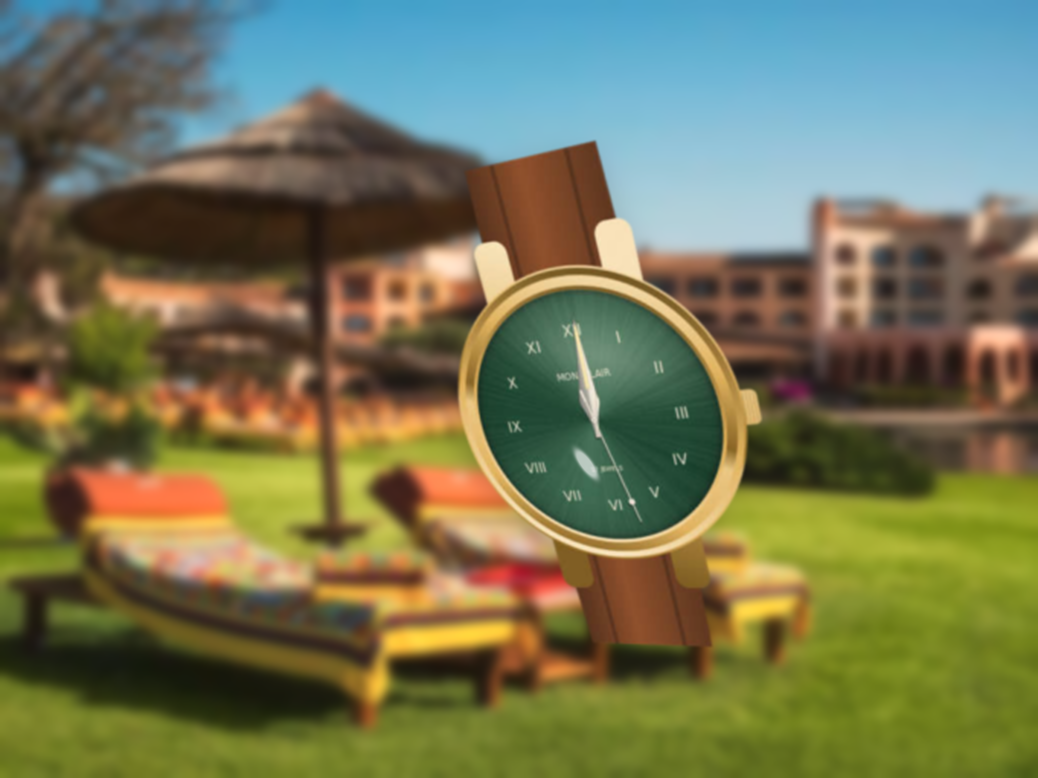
12:00:28
